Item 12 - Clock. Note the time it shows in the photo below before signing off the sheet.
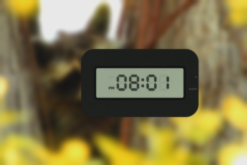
8:01
